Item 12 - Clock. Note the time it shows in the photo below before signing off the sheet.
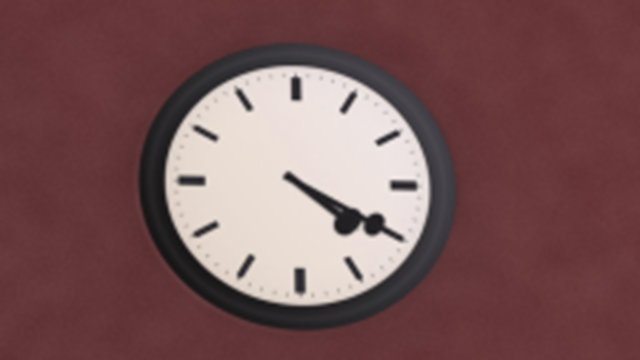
4:20
